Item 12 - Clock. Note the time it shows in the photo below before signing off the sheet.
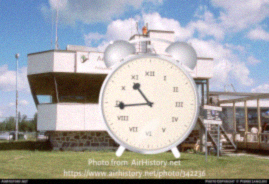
10:44
